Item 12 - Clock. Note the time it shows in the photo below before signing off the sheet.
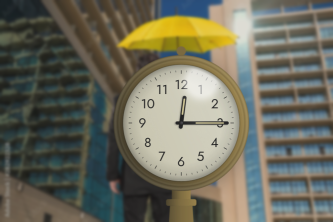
12:15
